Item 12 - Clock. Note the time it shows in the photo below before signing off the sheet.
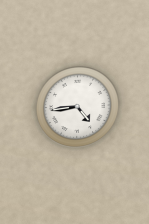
4:44
